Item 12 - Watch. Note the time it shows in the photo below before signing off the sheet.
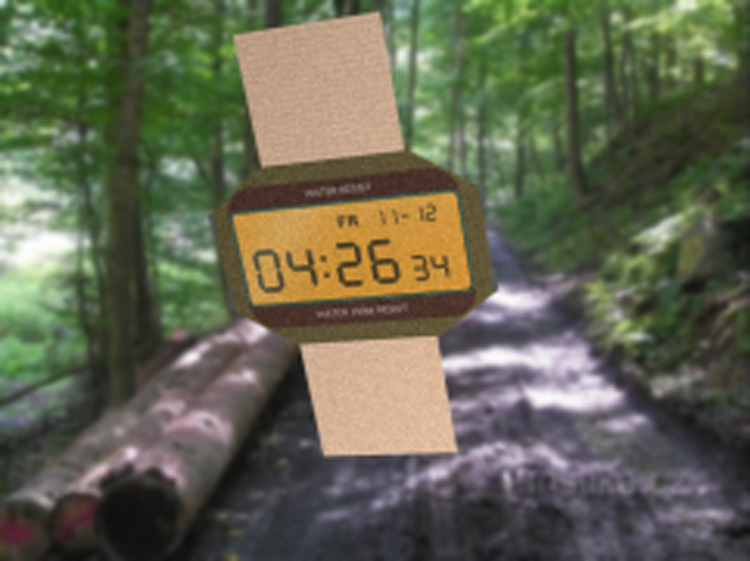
4:26:34
